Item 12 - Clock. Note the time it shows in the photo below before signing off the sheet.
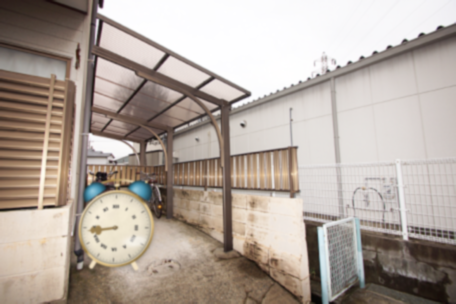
8:44
